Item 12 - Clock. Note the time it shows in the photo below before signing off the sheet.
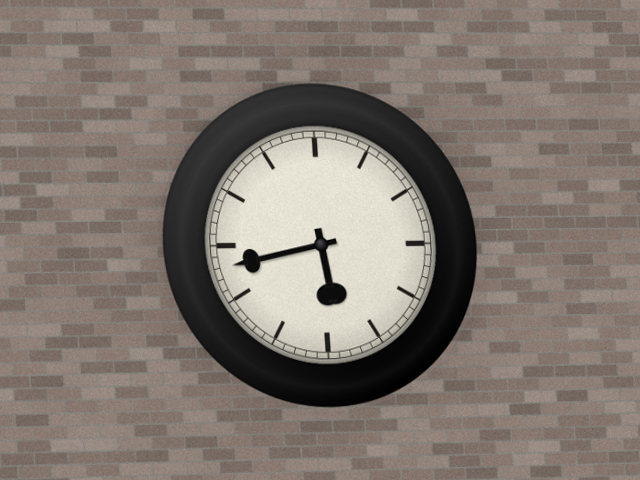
5:43
